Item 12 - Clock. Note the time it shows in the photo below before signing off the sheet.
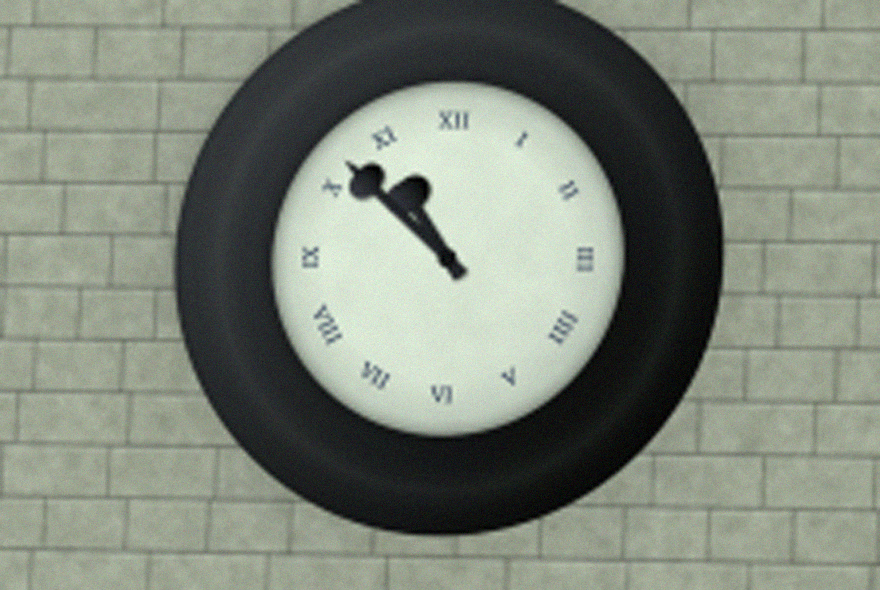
10:52
